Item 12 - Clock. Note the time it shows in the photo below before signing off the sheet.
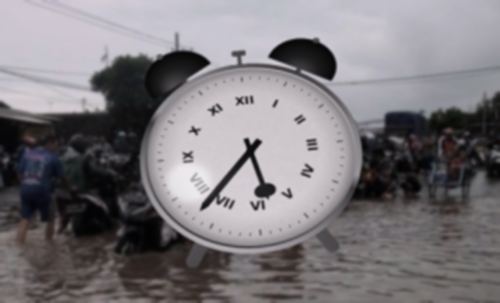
5:37
